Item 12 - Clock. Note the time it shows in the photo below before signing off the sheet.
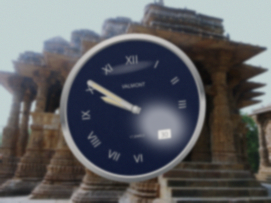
9:51
